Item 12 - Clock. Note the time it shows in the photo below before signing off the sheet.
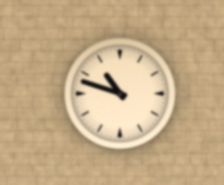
10:48
